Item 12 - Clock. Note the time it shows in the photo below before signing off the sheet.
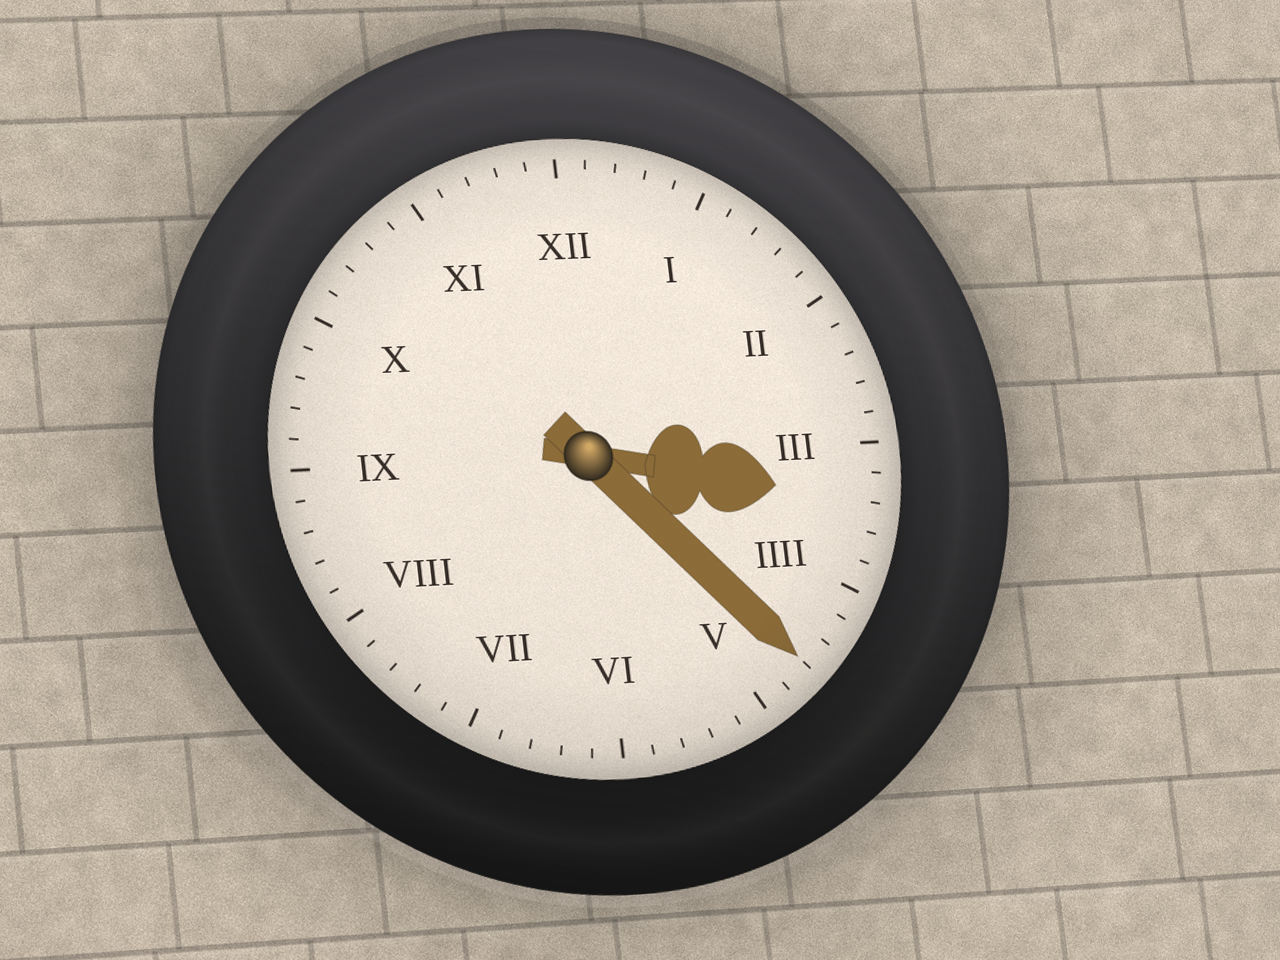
3:23
